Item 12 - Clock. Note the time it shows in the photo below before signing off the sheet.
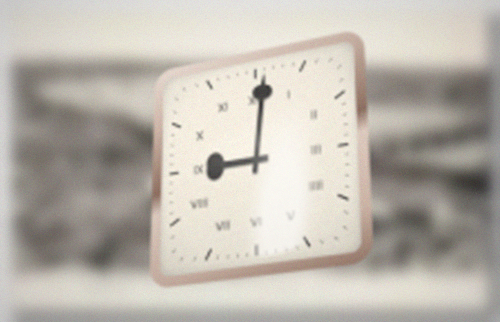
9:01
